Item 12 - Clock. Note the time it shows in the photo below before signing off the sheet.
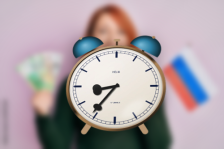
8:36
